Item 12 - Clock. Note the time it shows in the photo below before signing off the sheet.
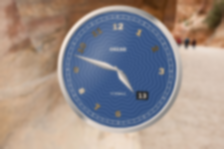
4:48
